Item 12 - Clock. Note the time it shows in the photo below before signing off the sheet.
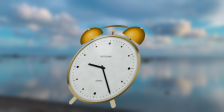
9:25
